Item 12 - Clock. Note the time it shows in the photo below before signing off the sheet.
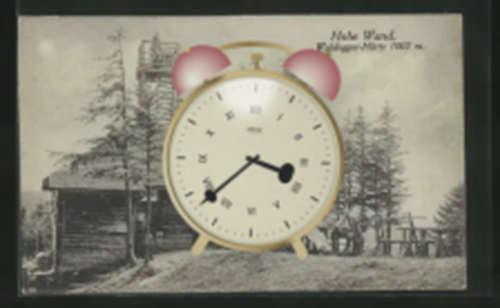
3:38
